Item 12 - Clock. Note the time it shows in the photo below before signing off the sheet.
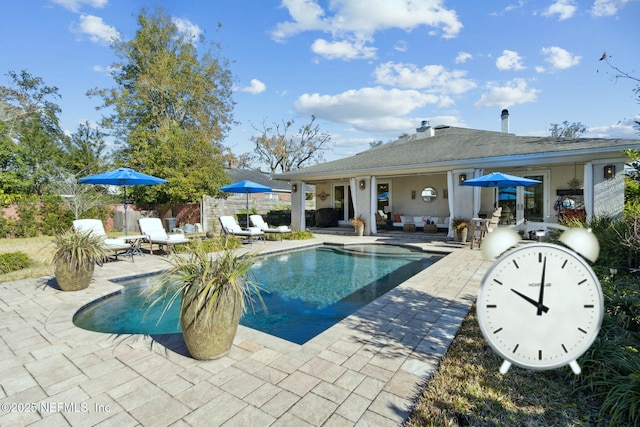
10:01
